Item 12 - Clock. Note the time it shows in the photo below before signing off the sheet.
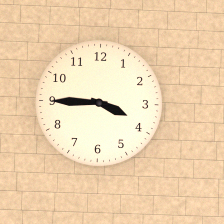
3:45
